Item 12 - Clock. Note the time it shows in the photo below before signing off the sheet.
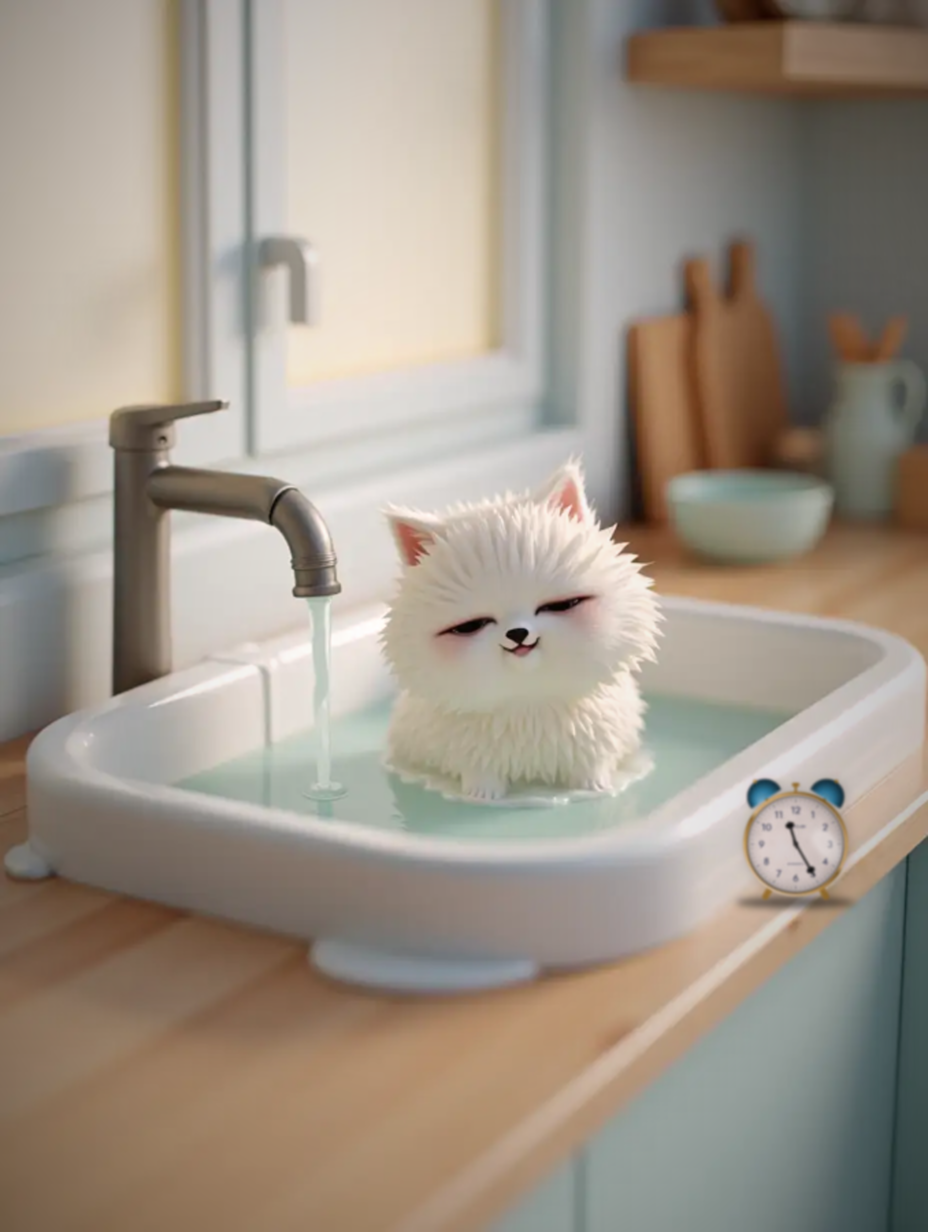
11:25
